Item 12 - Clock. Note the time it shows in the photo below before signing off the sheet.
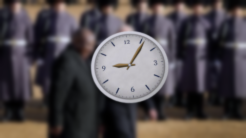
9:06
